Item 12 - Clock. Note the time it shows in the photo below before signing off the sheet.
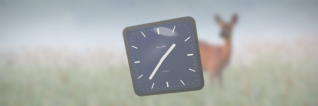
1:37
